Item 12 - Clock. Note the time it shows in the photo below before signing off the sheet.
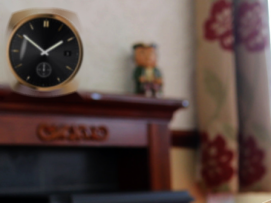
1:51
